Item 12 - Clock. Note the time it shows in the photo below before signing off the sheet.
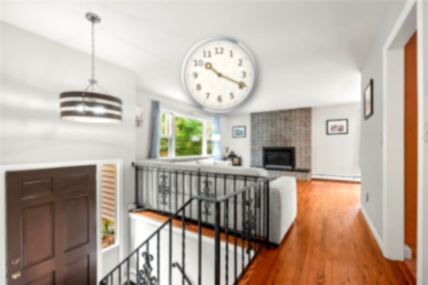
10:19
